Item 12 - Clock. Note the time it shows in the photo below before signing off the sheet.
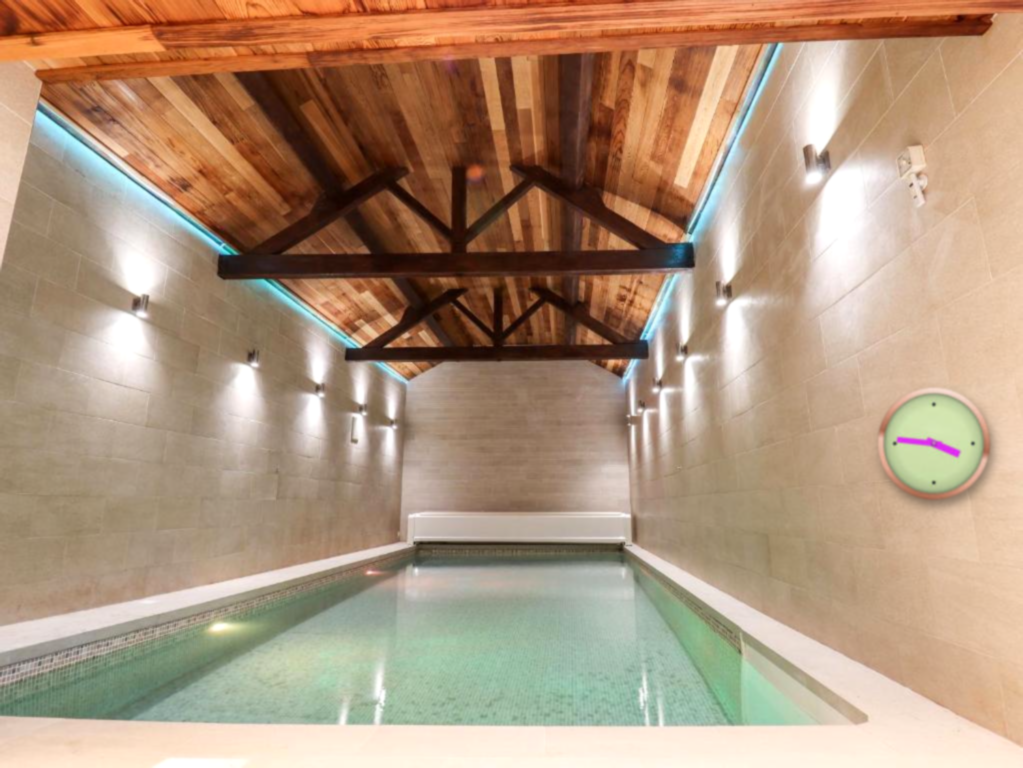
3:46
